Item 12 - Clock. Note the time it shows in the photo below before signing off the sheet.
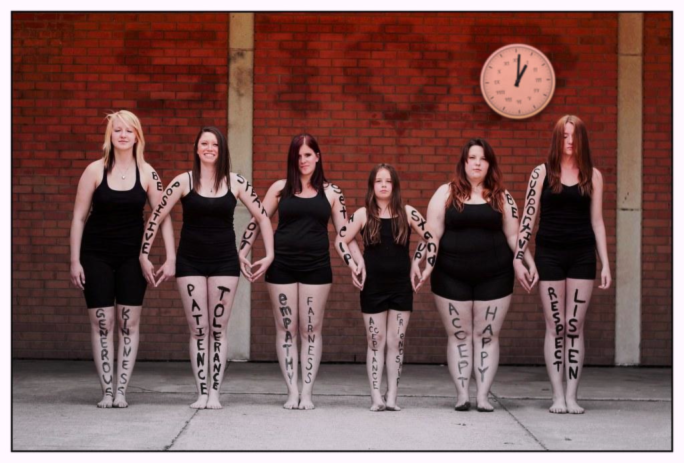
1:01
